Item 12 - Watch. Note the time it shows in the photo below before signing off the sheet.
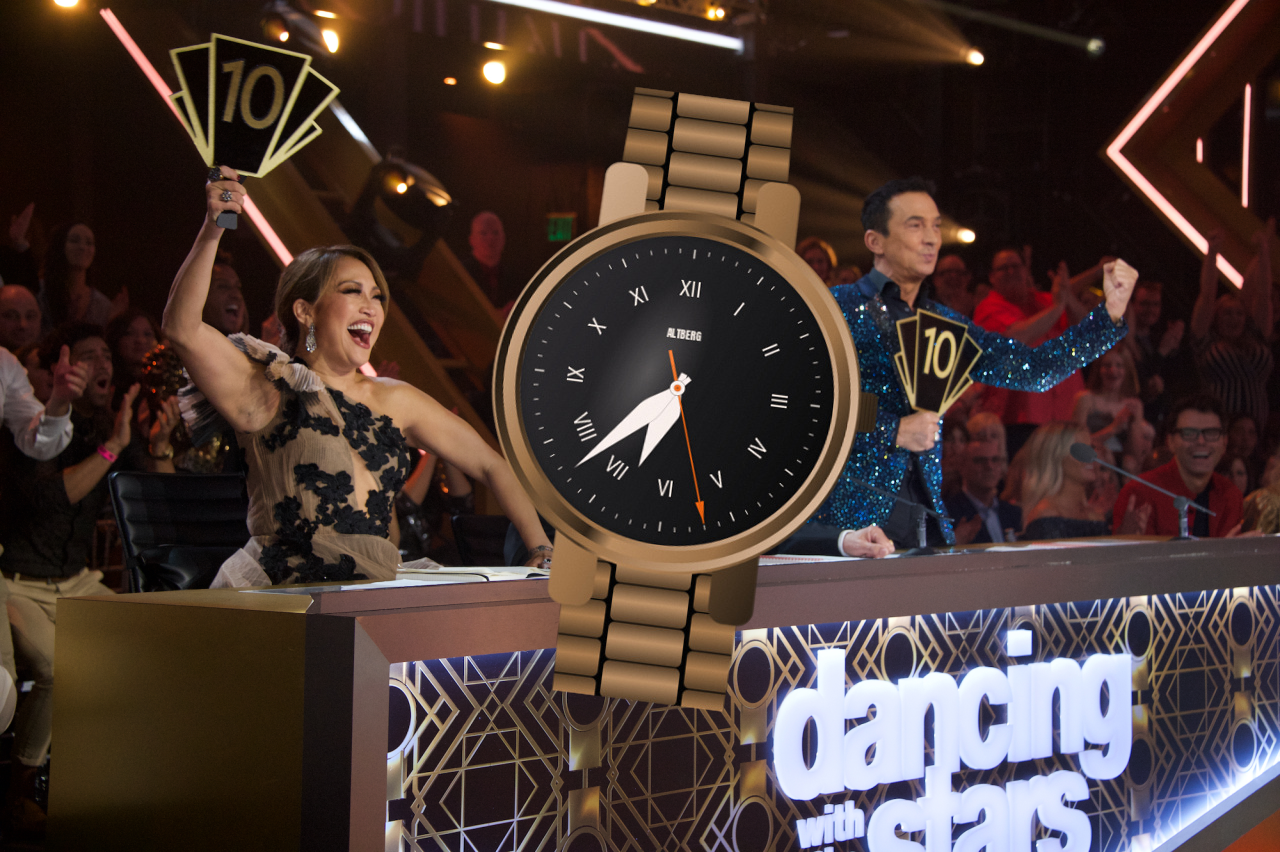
6:37:27
